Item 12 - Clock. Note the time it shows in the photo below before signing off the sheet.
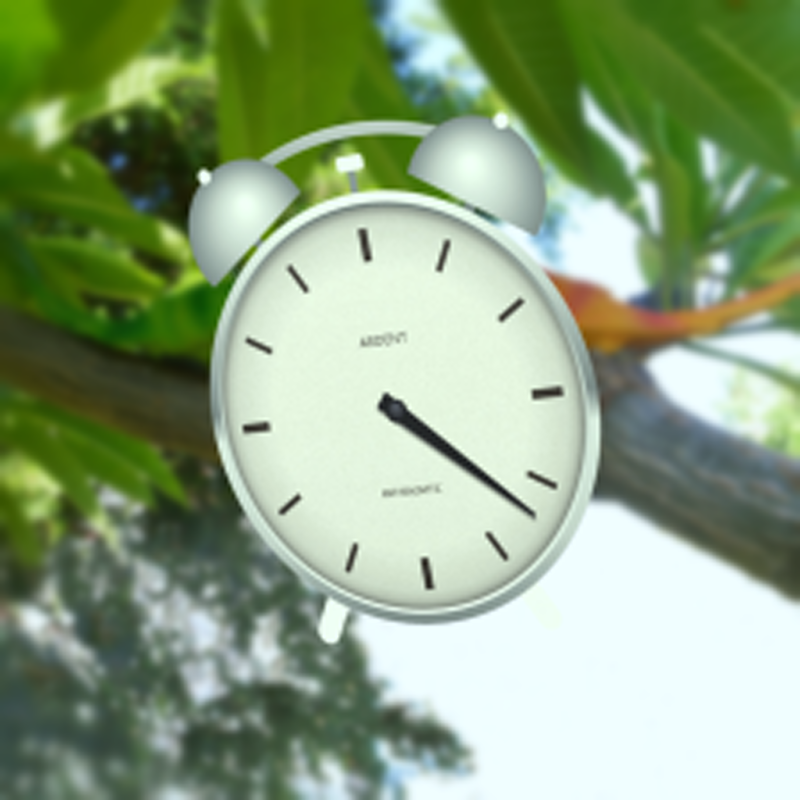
4:22
